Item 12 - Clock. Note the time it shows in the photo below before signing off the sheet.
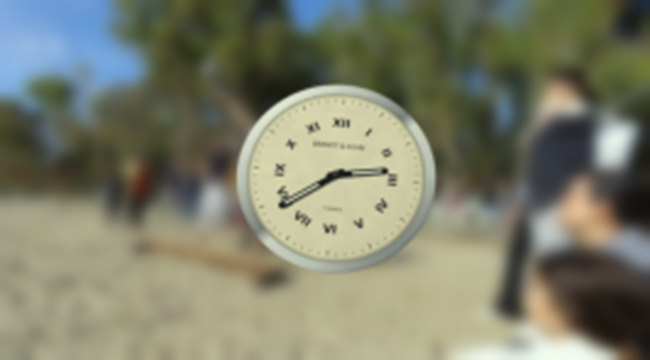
2:39
